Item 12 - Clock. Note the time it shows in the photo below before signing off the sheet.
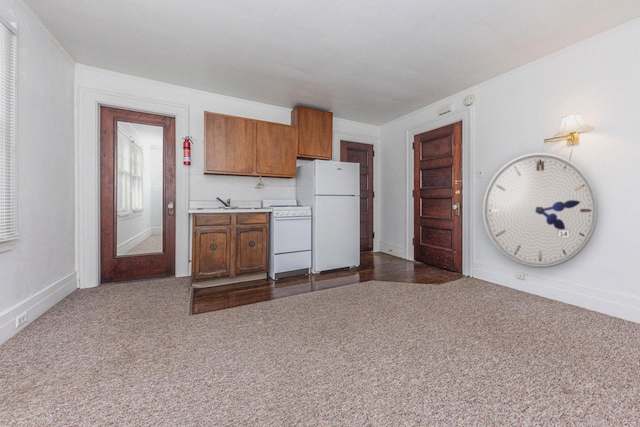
4:13
